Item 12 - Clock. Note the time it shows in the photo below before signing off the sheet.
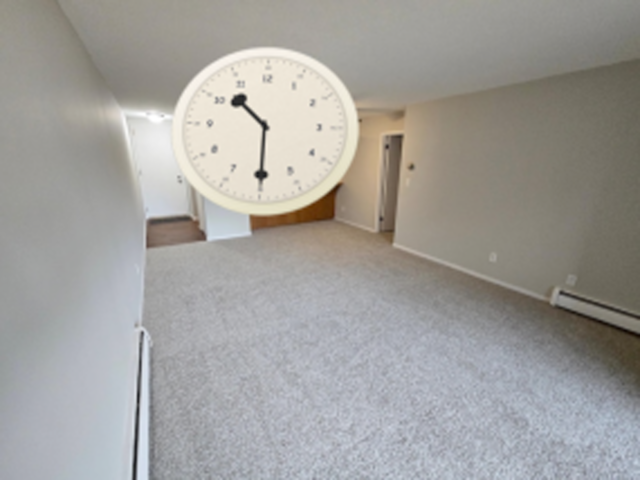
10:30
